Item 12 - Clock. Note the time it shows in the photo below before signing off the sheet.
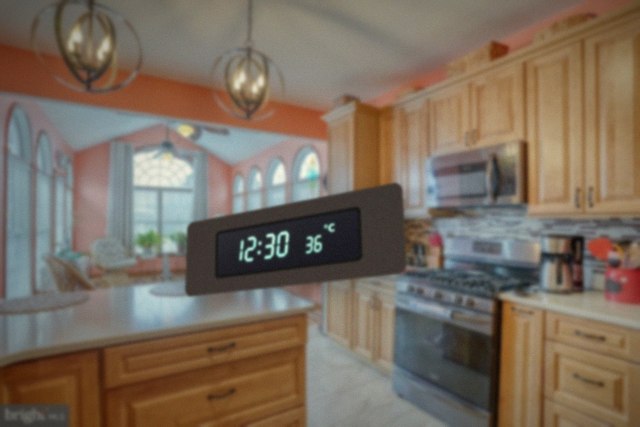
12:30
